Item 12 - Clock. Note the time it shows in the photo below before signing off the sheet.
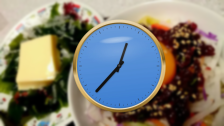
12:37
